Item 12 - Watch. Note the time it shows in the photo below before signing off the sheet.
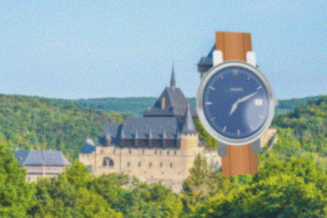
7:11
